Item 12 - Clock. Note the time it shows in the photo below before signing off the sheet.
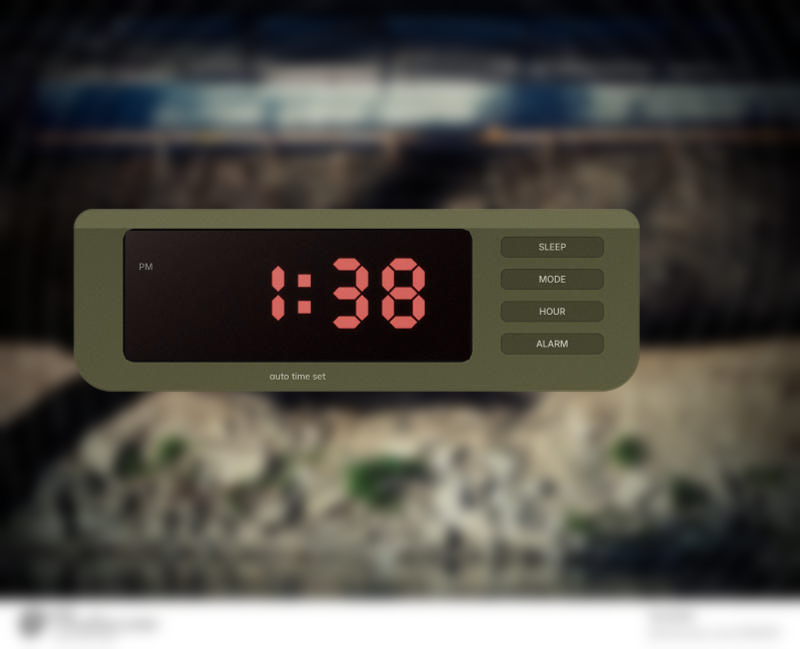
1:38
